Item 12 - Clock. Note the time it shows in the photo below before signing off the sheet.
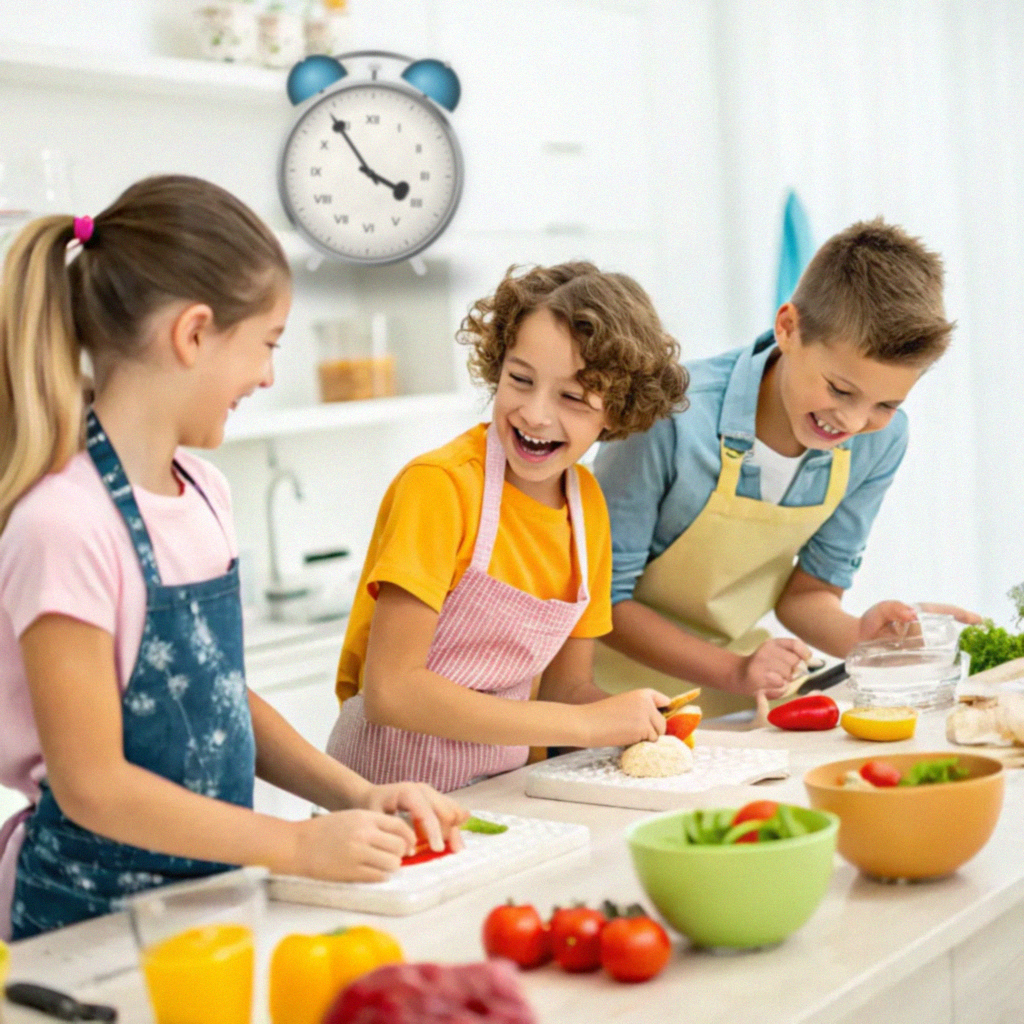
3:54
